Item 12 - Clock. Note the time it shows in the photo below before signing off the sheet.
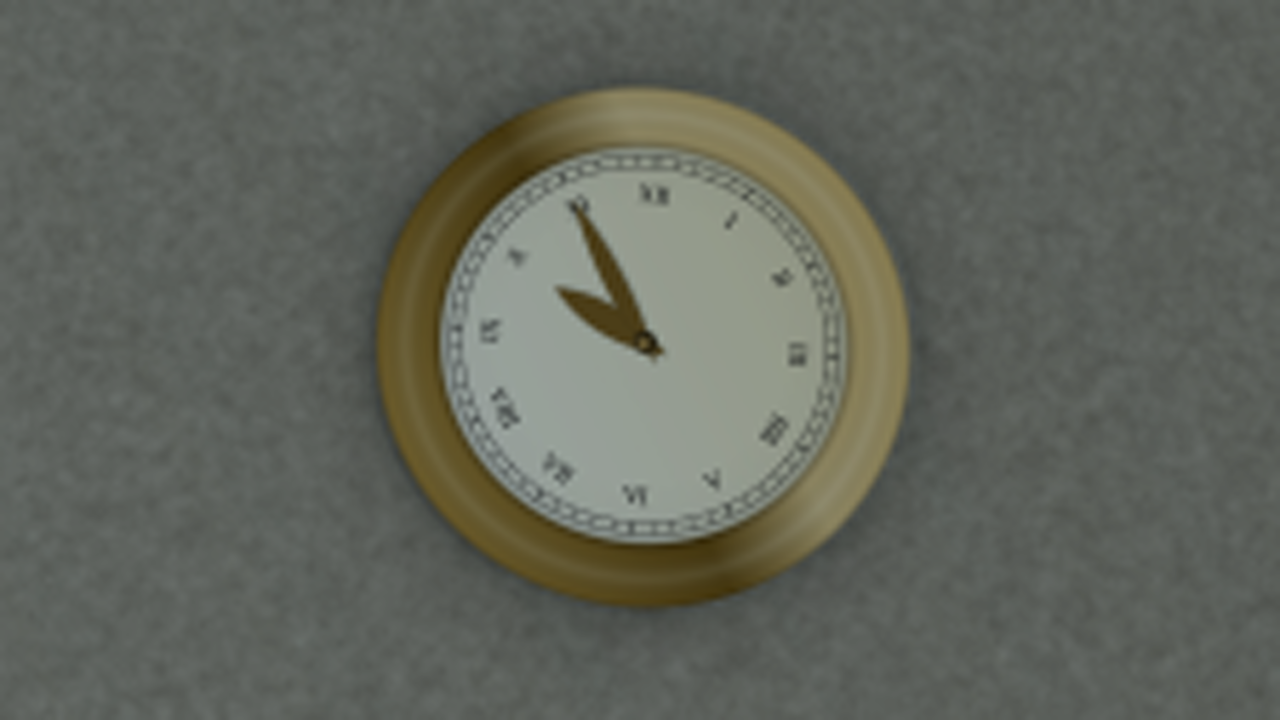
9:55
